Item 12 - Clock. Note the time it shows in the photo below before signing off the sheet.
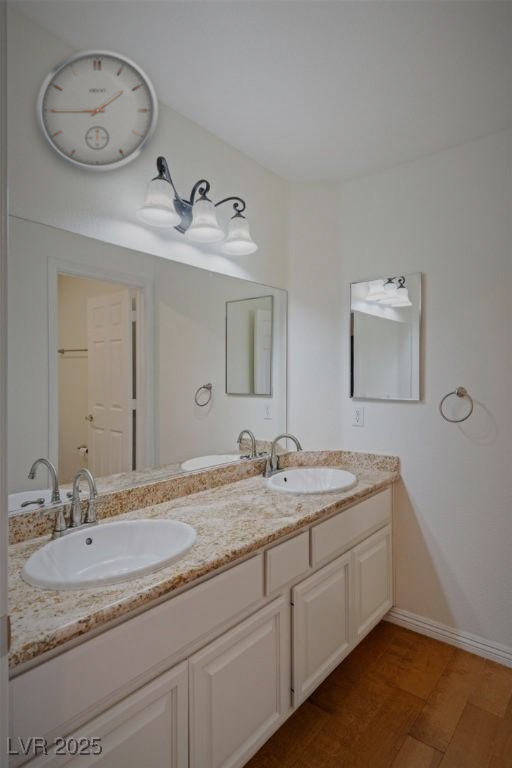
1:45
